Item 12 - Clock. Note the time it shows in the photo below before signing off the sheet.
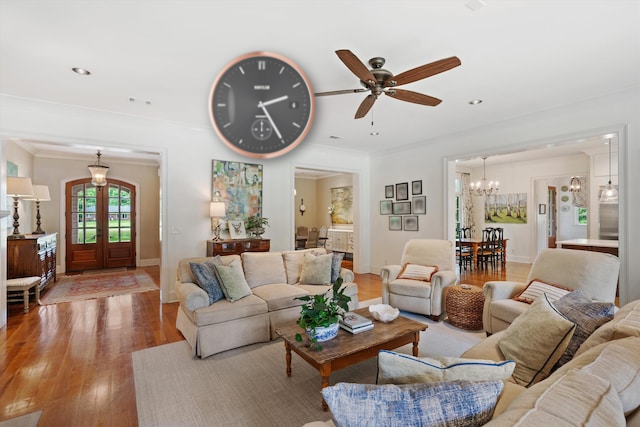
2:25
